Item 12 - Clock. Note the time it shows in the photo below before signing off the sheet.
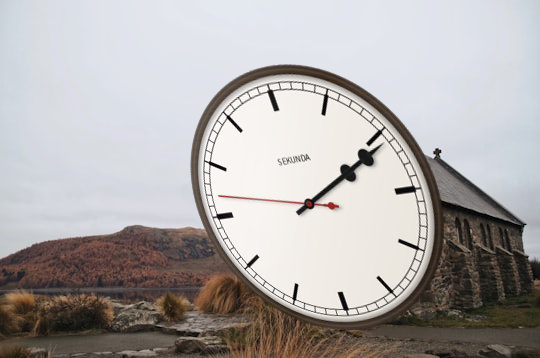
2:10:47
